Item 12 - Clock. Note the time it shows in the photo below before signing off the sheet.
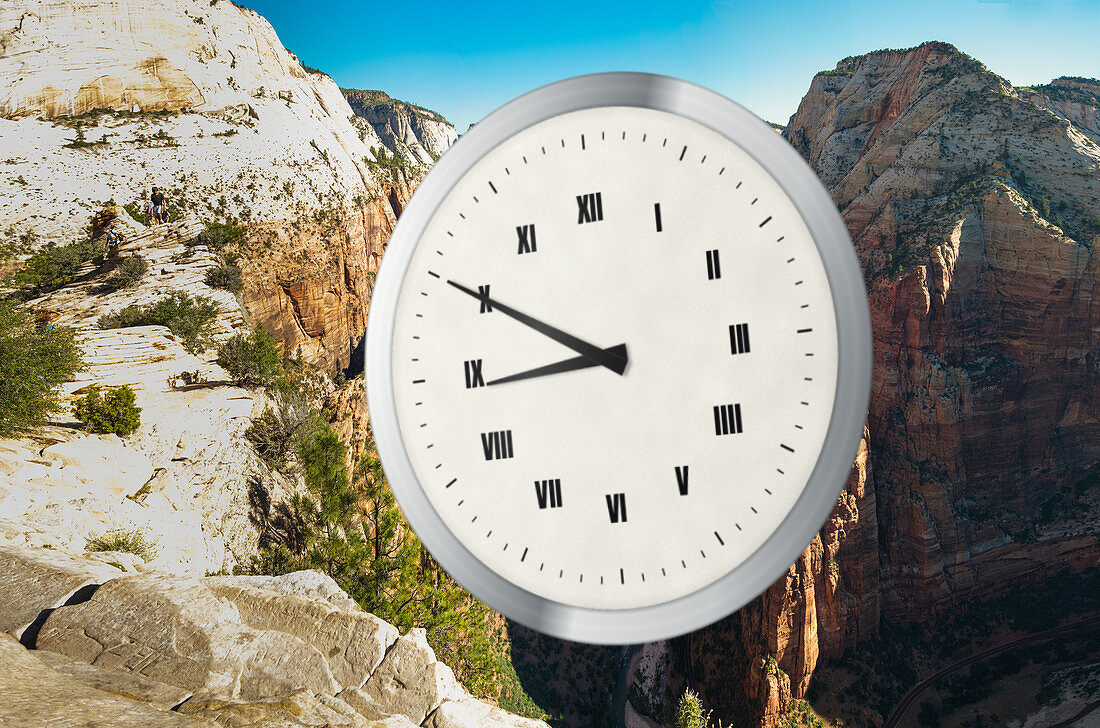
8:50
